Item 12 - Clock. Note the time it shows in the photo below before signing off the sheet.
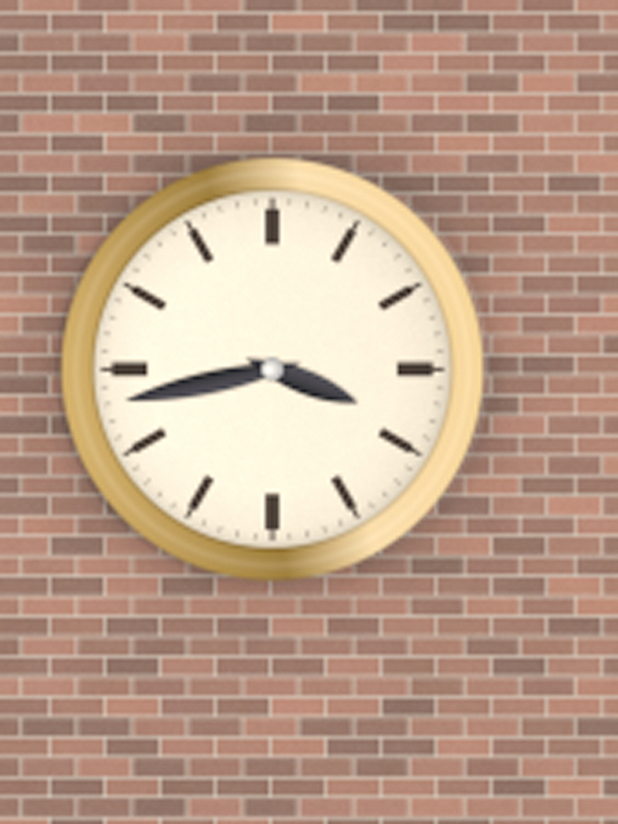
3:43
